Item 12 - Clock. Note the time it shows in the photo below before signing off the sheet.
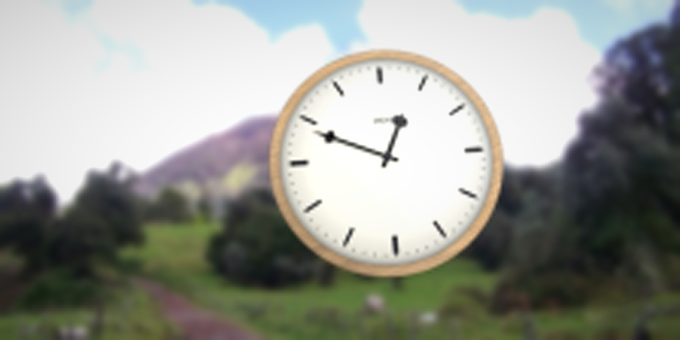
12:49
